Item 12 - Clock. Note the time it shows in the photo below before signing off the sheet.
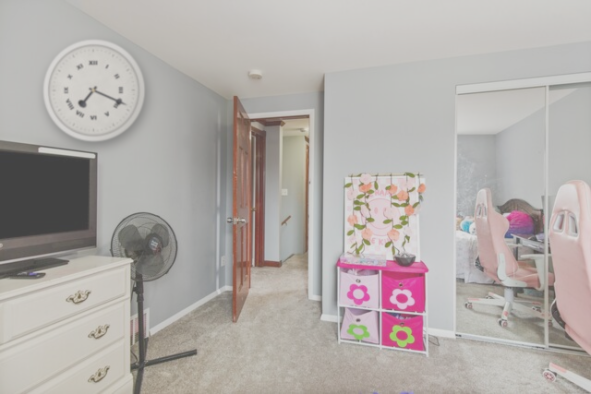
7:19
